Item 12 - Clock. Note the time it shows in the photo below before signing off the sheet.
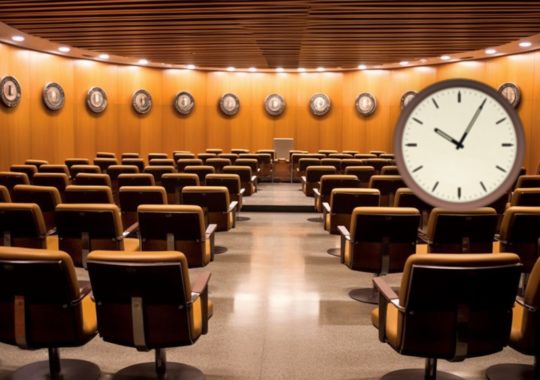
10:05
